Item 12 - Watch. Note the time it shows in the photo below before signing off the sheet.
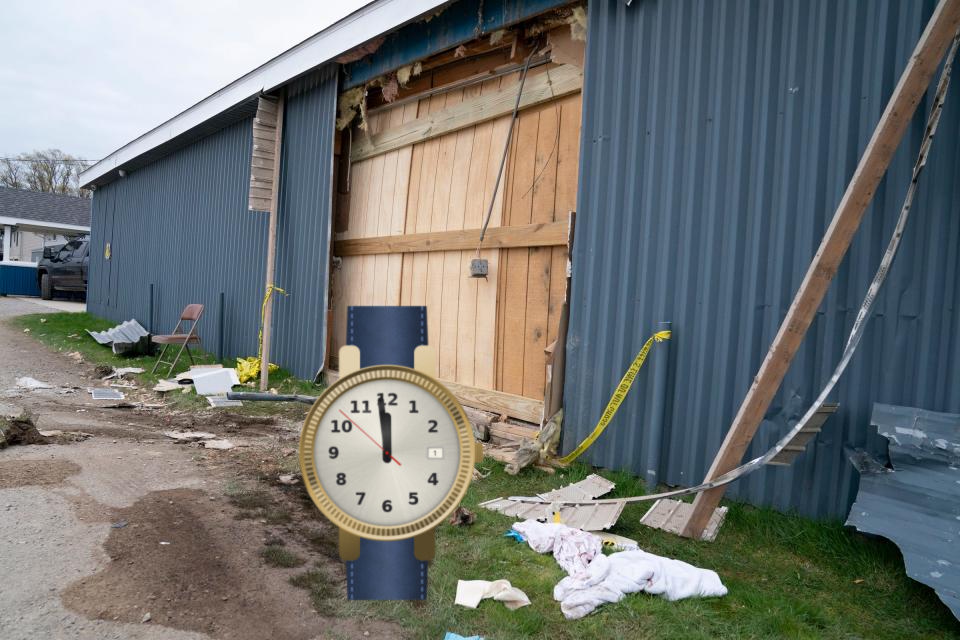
11:58:52
